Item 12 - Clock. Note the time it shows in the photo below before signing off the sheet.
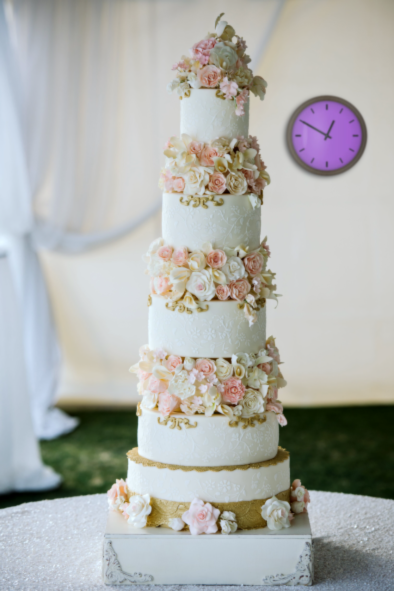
12:50
